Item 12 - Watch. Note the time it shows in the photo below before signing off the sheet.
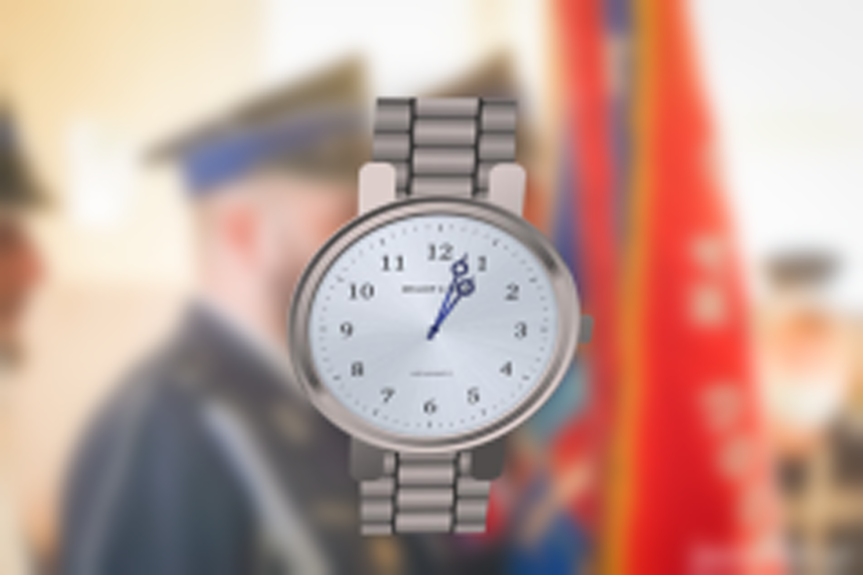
1:03
